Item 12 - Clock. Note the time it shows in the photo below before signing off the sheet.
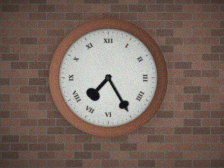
7:25
